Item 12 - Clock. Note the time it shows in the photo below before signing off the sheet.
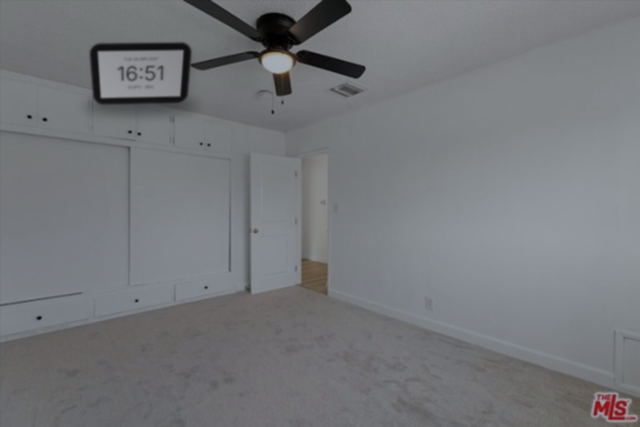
16:51
